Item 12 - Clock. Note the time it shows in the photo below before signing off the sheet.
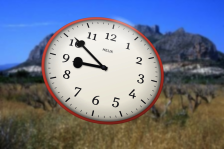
8:51
